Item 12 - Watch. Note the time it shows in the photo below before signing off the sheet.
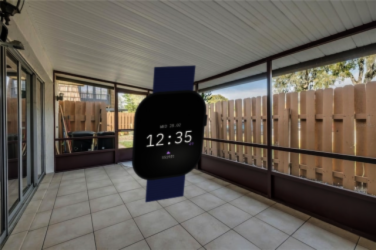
12:35
